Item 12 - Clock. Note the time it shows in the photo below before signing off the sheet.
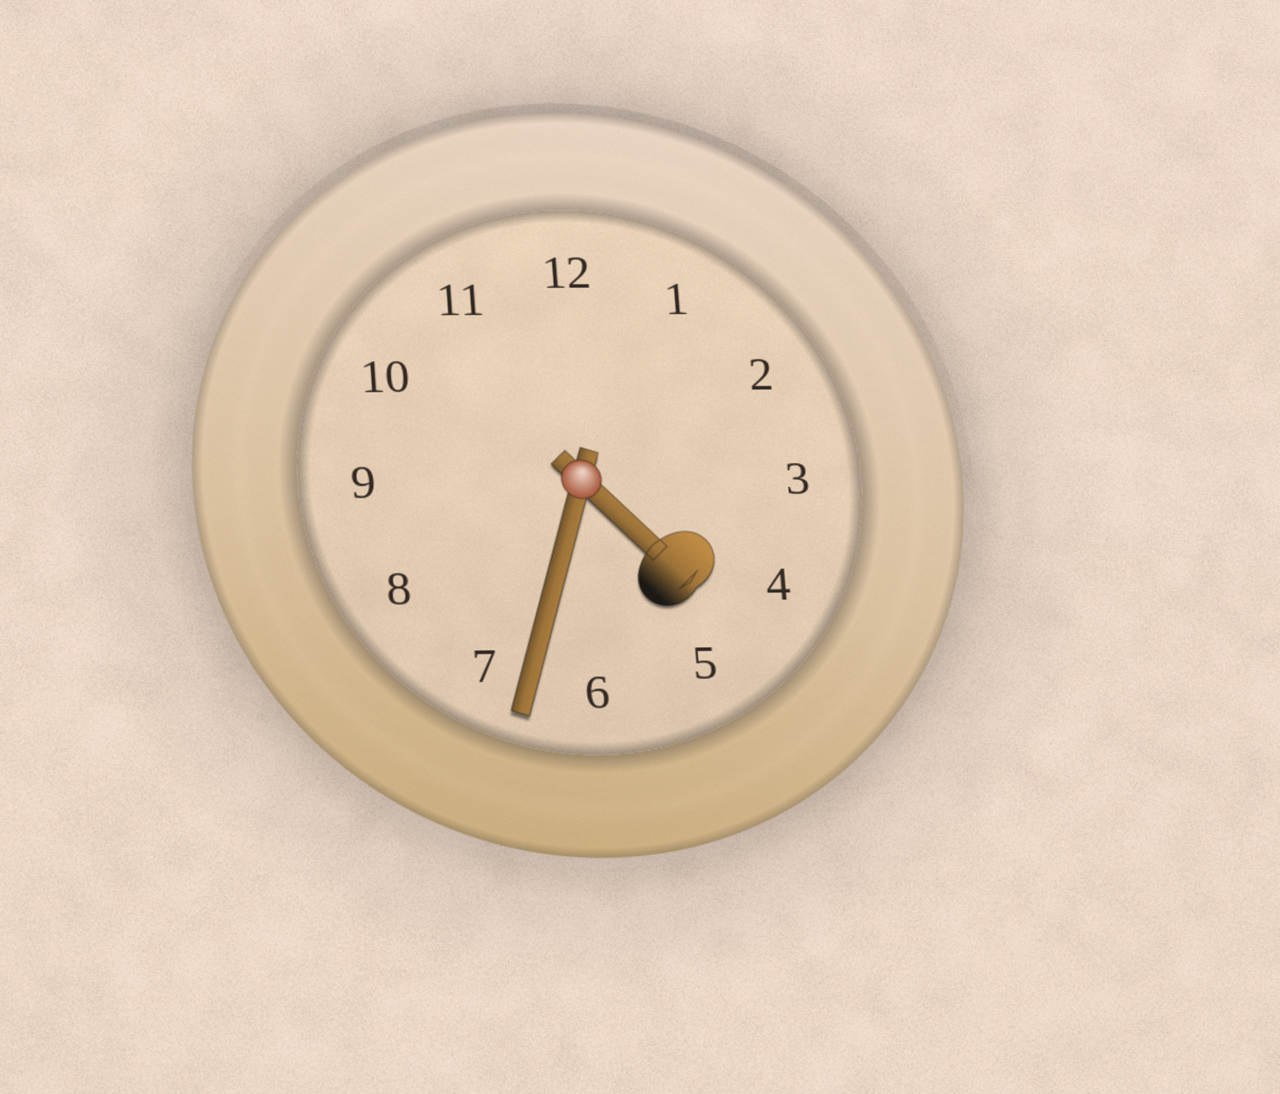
4:33
